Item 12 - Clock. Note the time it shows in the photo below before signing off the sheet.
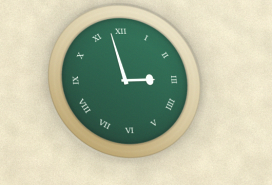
2:58
